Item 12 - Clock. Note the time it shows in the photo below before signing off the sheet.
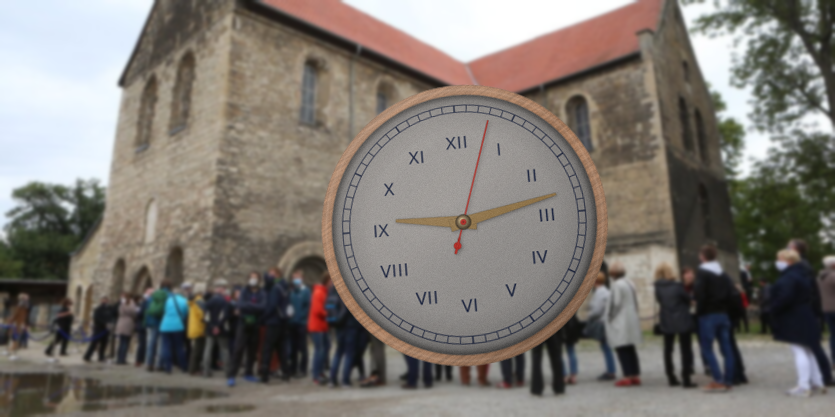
9:13:03
